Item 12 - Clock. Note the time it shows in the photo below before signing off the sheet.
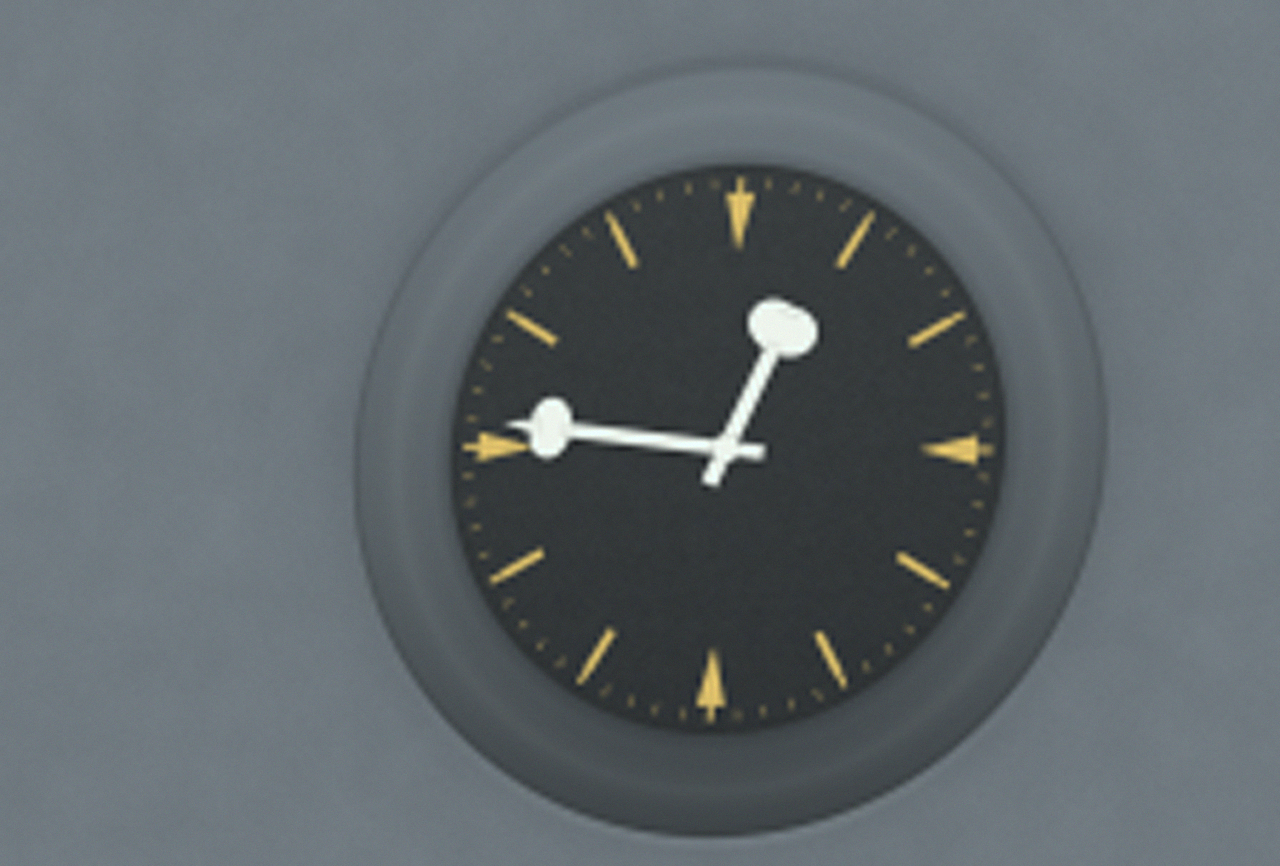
12:46
